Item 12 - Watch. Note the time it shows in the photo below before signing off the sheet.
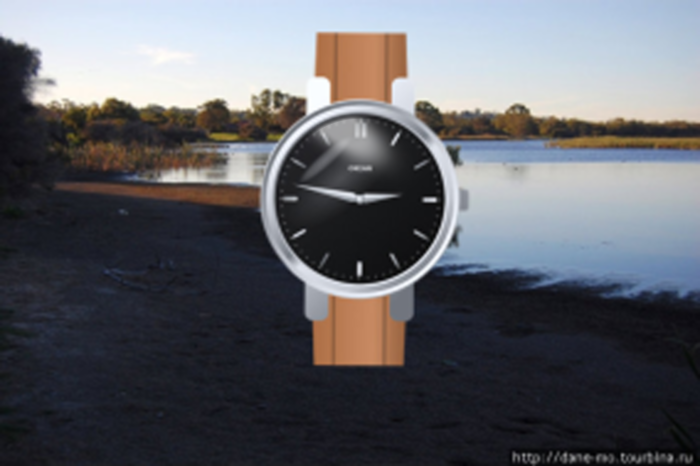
2:47
